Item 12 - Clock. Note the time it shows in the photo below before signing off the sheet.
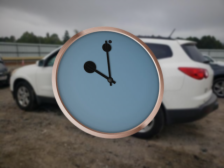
9:59
